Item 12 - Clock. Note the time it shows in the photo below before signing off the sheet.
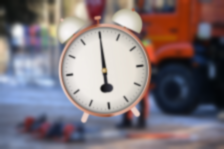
6:00
